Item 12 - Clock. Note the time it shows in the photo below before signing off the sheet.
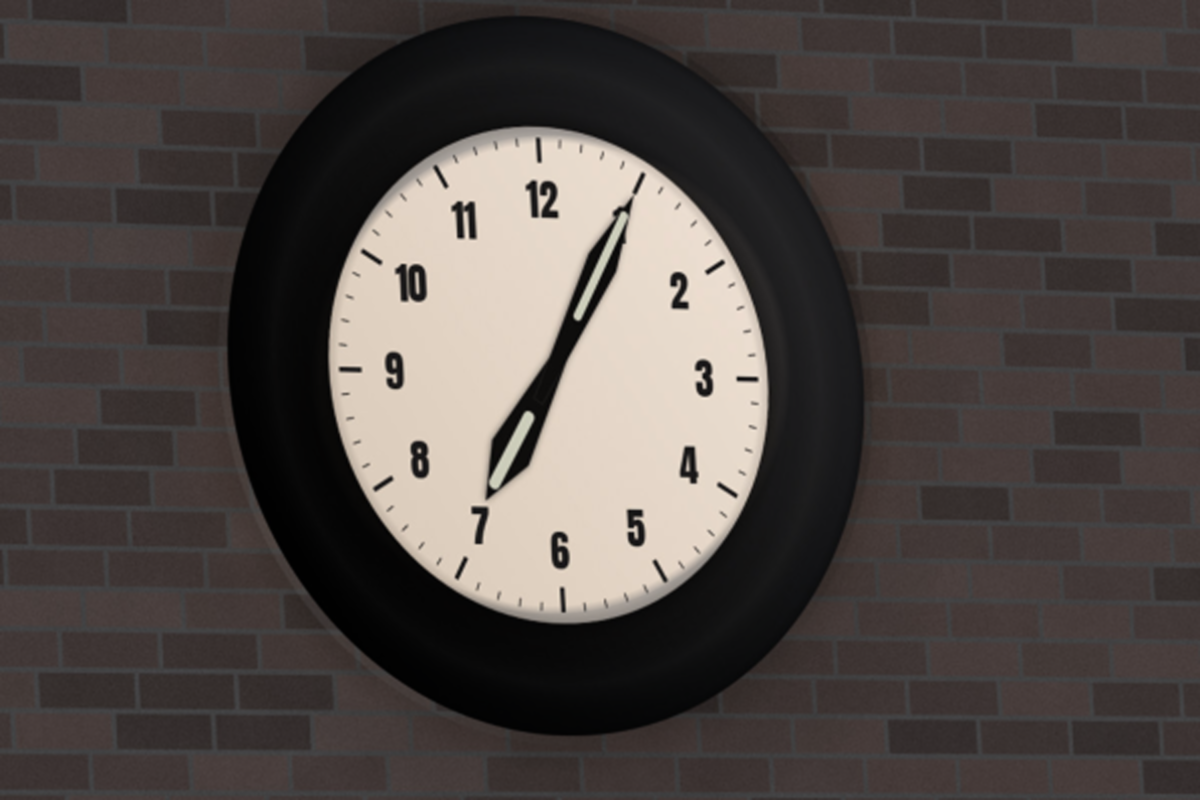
7:05
